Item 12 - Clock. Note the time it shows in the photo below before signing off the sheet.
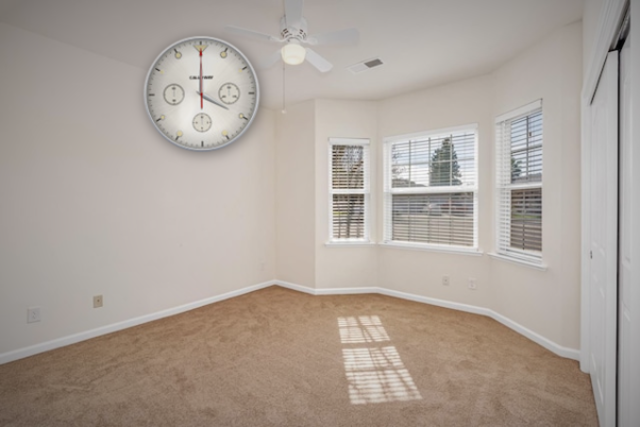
4:00
